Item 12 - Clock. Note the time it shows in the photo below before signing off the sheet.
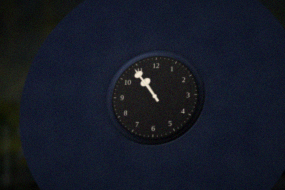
10:54
